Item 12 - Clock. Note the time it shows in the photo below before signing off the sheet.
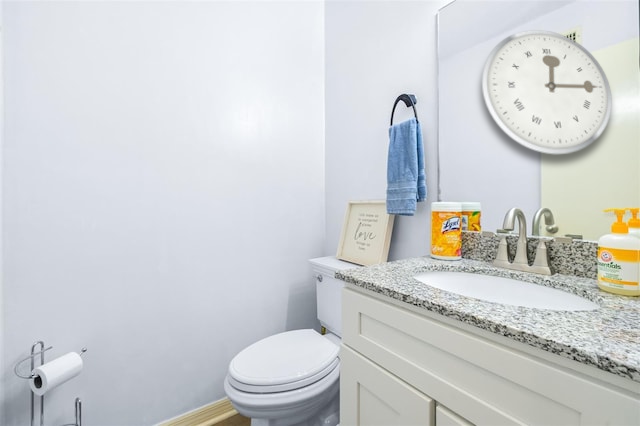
12:15
